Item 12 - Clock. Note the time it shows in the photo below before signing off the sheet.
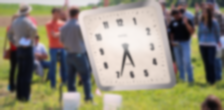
5:34
